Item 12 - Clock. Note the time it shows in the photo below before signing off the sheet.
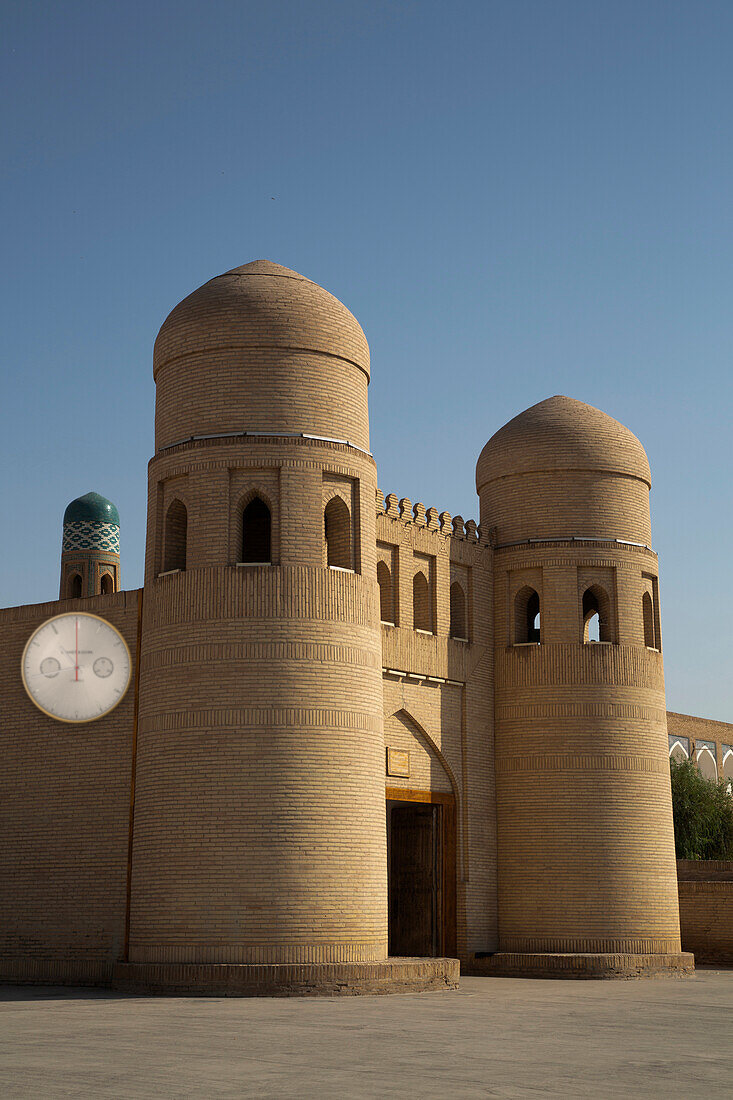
10:43
